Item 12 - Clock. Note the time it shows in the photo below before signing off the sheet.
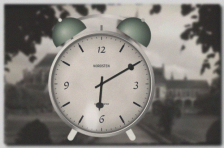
6:10
